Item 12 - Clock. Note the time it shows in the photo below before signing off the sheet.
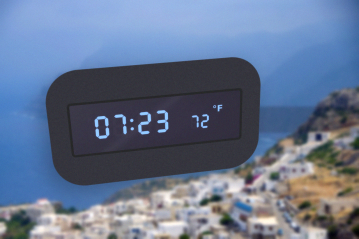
7:23
